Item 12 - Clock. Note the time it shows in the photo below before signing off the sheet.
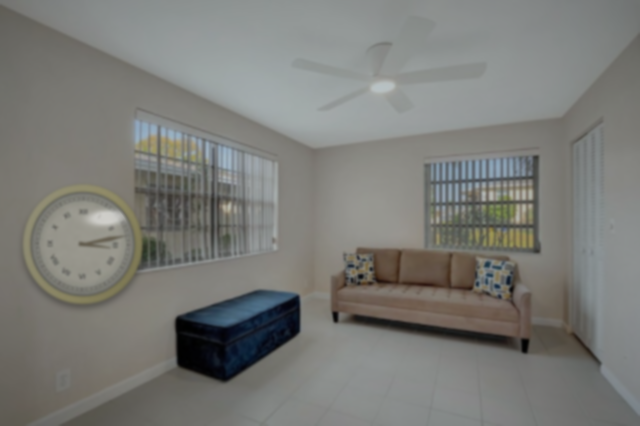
3:13
